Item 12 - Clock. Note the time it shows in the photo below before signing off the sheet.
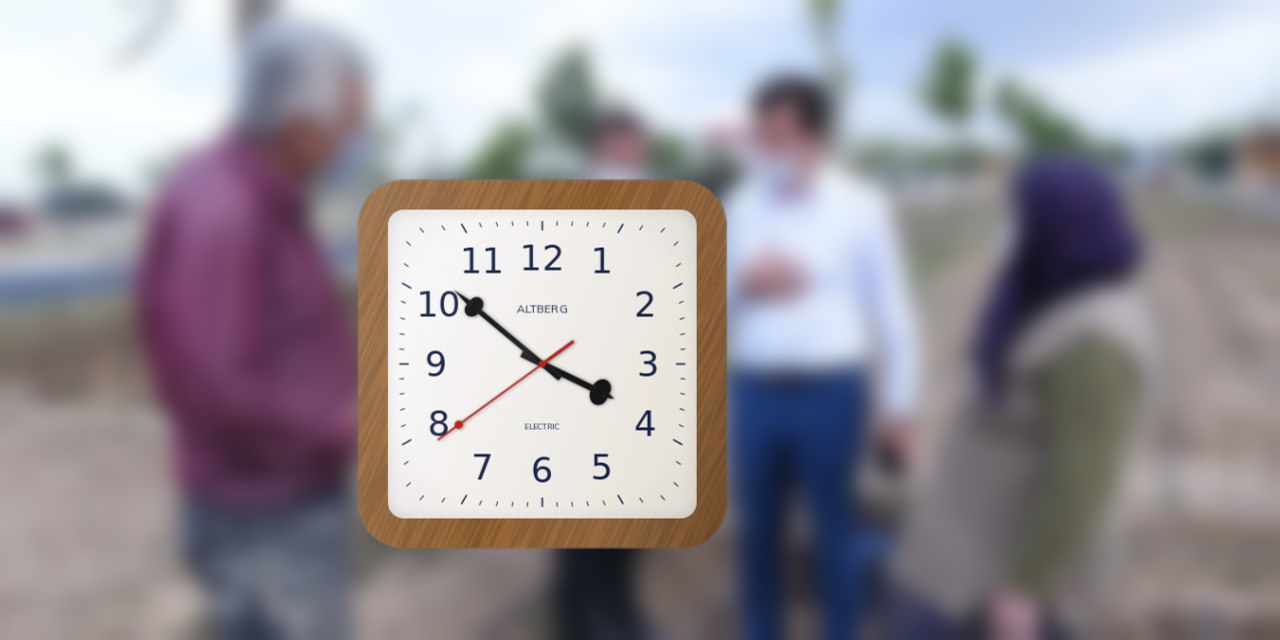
3:51:39
